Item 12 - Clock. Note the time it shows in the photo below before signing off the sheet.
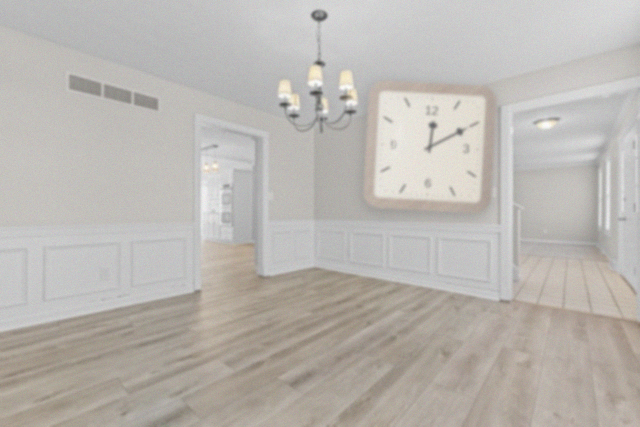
12:10
